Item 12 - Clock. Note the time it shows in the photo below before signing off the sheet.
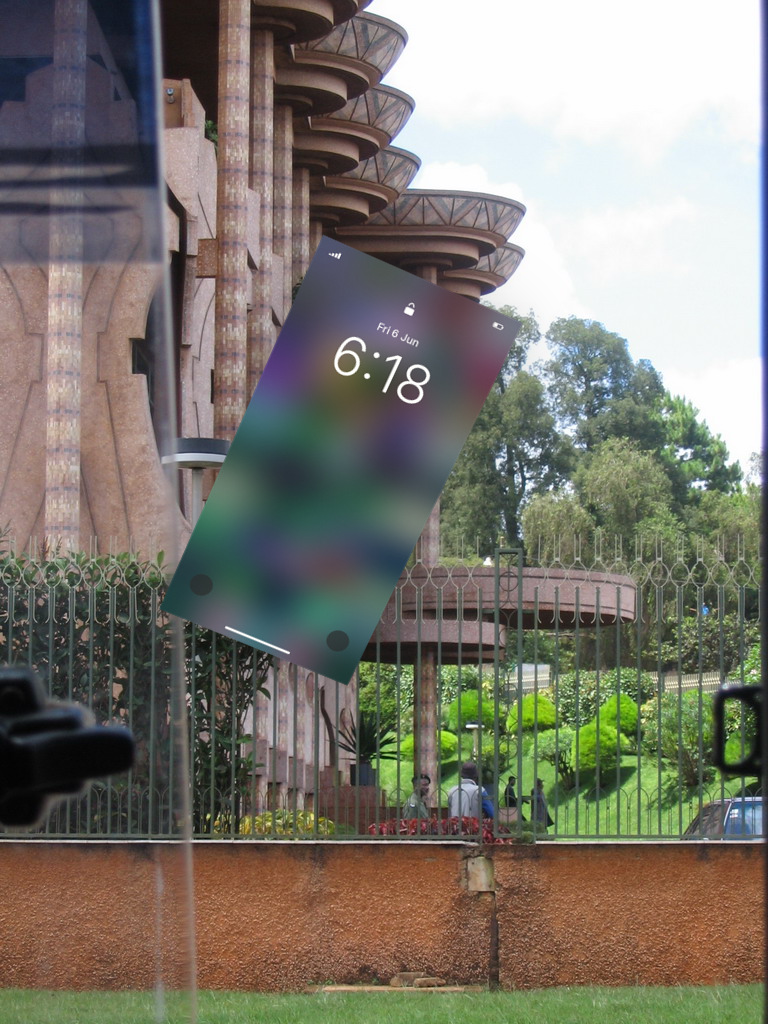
6:18
